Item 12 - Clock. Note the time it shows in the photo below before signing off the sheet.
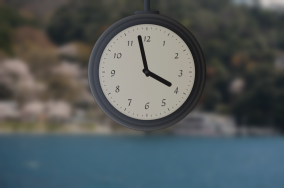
3:58
